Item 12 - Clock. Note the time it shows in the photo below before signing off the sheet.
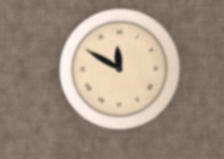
11:50
